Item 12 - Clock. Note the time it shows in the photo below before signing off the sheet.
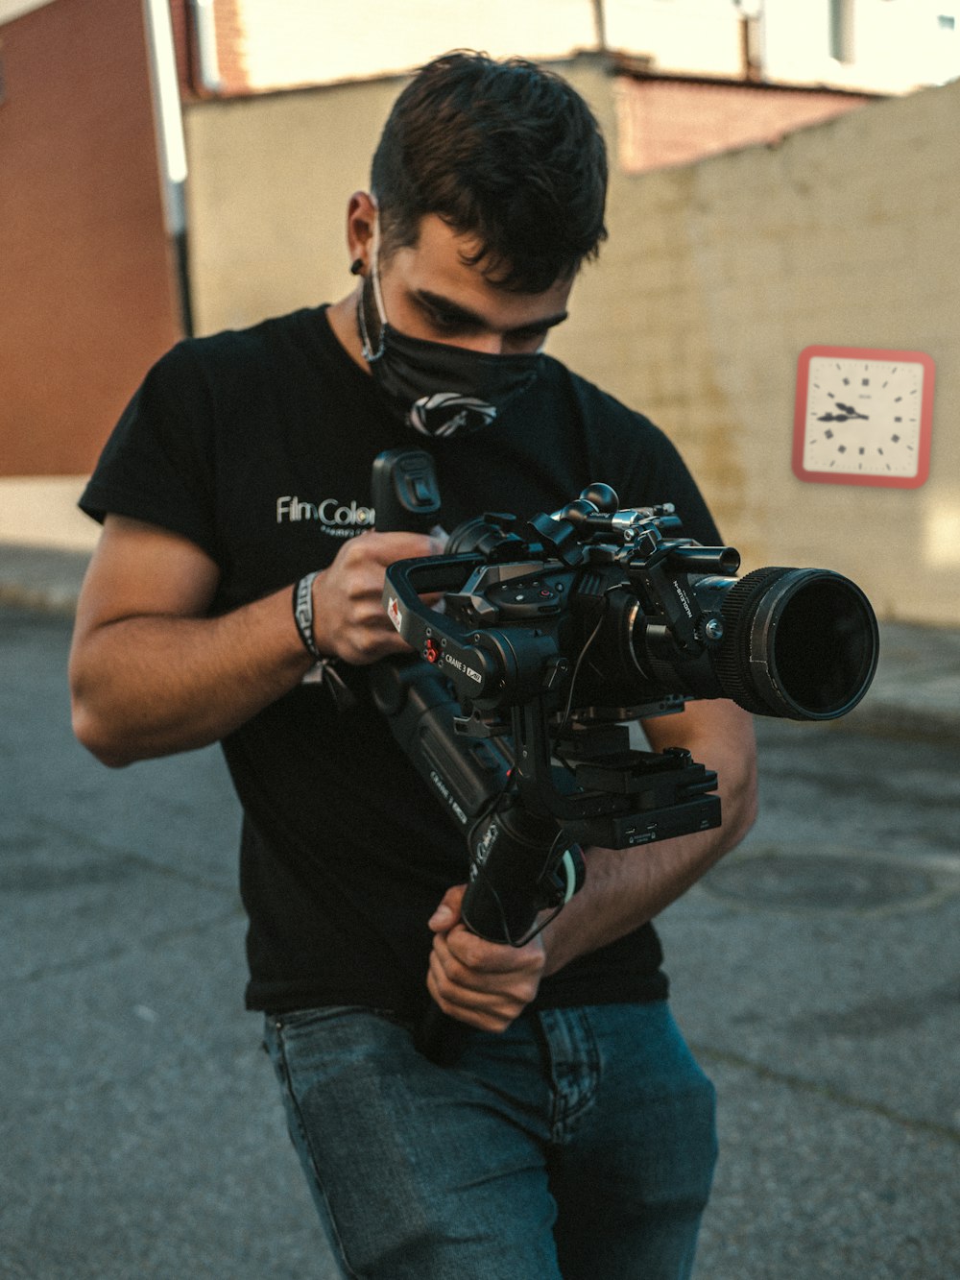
9:44
